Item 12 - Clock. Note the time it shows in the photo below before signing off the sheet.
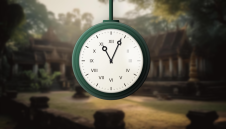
11:04
